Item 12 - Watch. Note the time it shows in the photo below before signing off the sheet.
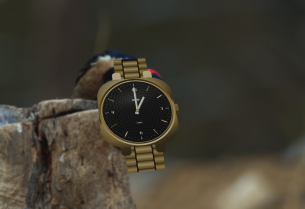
1:00
